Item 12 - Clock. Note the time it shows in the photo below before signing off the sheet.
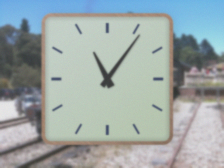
11:06
